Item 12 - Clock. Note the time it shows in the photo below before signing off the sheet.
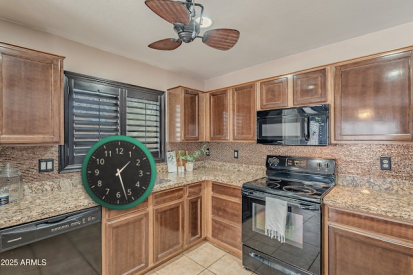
1:27
